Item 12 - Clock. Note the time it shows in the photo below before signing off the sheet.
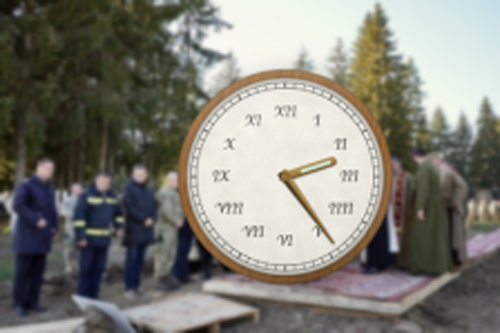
2:24
